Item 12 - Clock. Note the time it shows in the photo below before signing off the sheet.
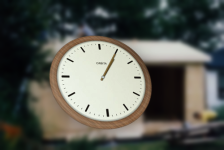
1:05
